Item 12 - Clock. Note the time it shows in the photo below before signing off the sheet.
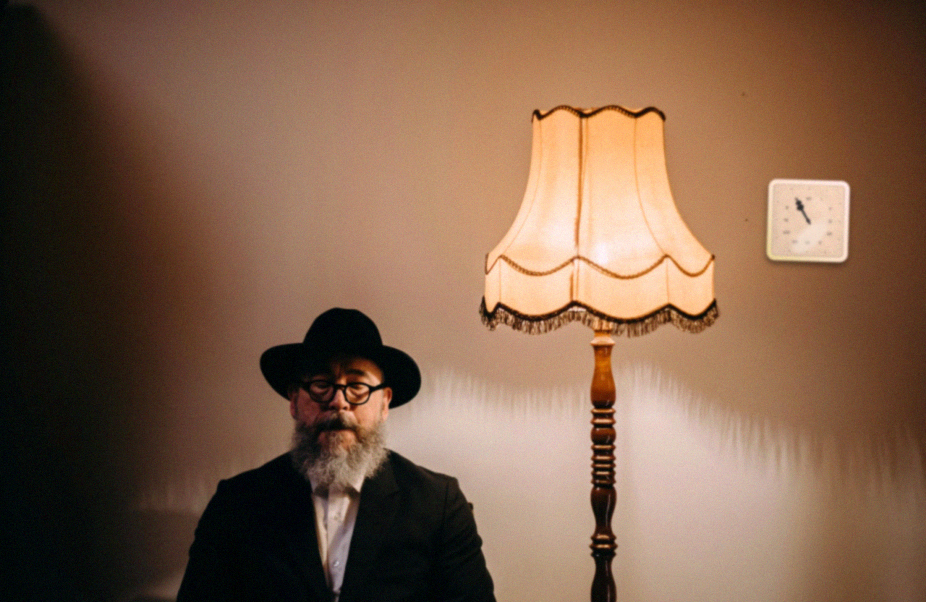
10:55
